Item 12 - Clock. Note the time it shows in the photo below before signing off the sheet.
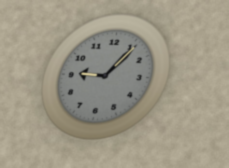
9:06
